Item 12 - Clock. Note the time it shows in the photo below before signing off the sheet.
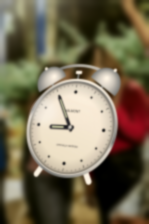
8:55
